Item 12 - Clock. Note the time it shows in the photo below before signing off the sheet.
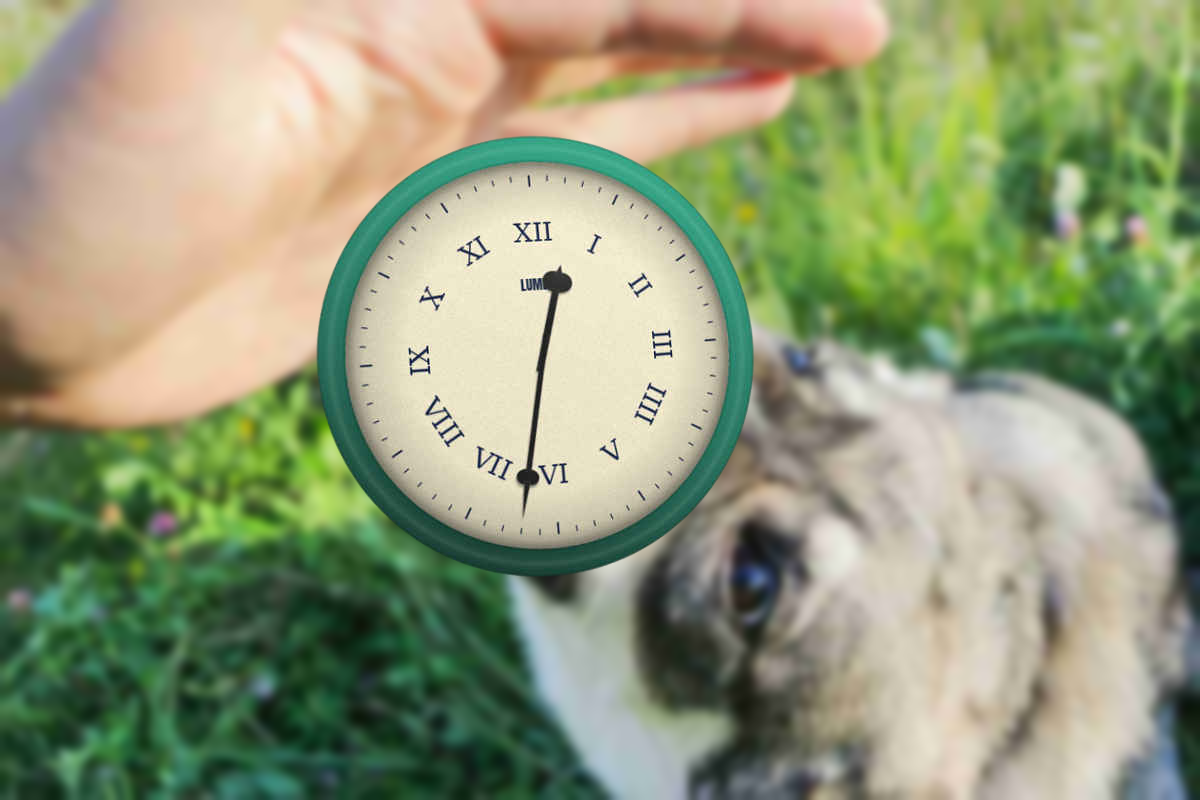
12:32
